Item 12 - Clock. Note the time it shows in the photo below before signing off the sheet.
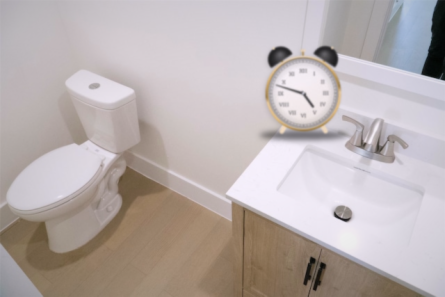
4:48
